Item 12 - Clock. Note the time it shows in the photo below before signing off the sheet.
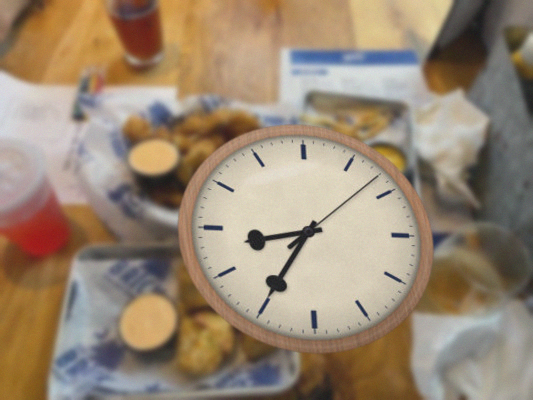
8:35:08
